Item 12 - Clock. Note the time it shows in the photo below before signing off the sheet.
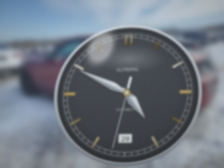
4:49:32
